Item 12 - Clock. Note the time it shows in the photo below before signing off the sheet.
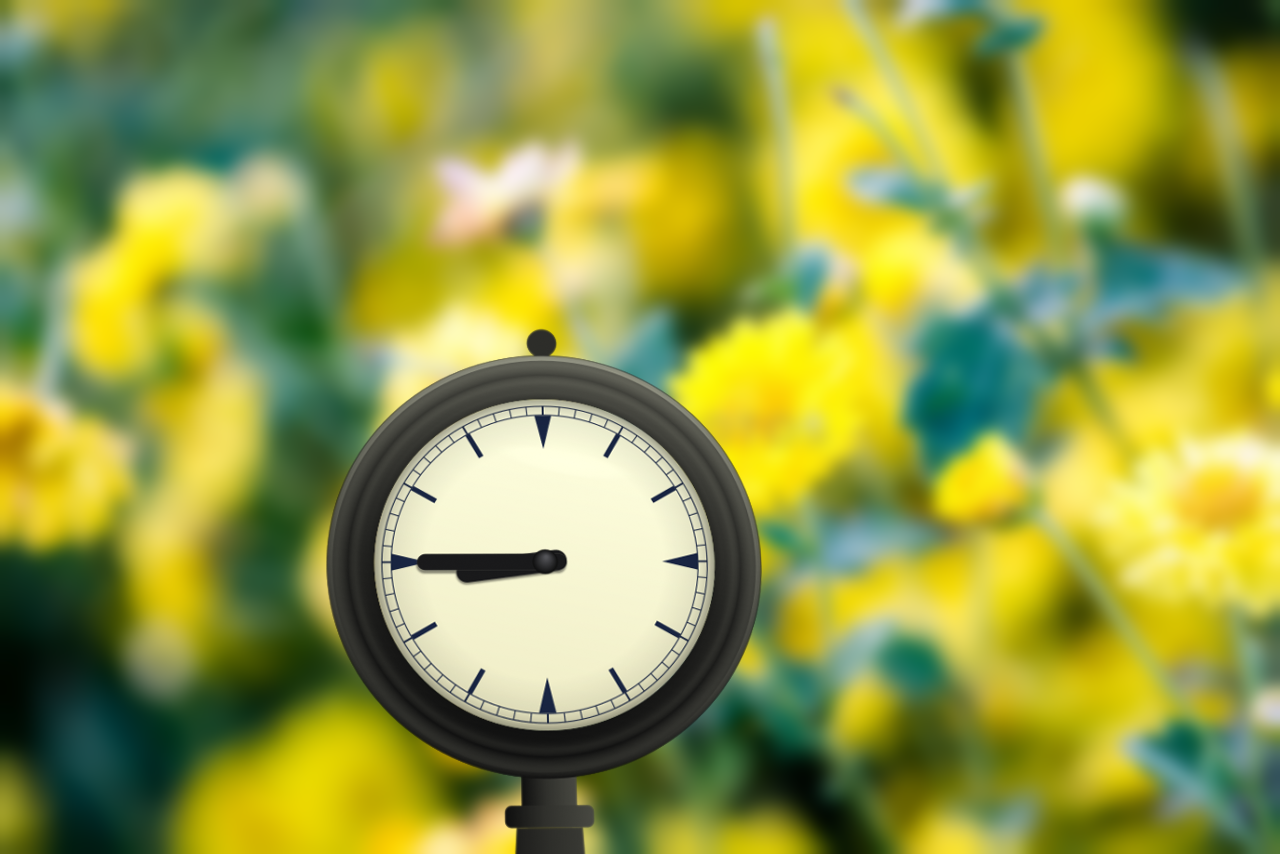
8:45
